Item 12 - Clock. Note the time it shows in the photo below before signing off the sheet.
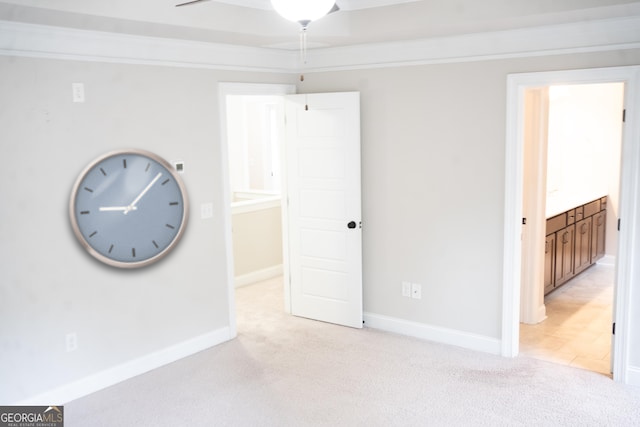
9:08
